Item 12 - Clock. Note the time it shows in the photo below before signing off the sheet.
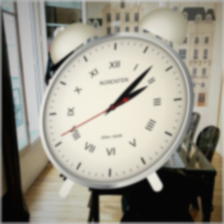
2:07:41
